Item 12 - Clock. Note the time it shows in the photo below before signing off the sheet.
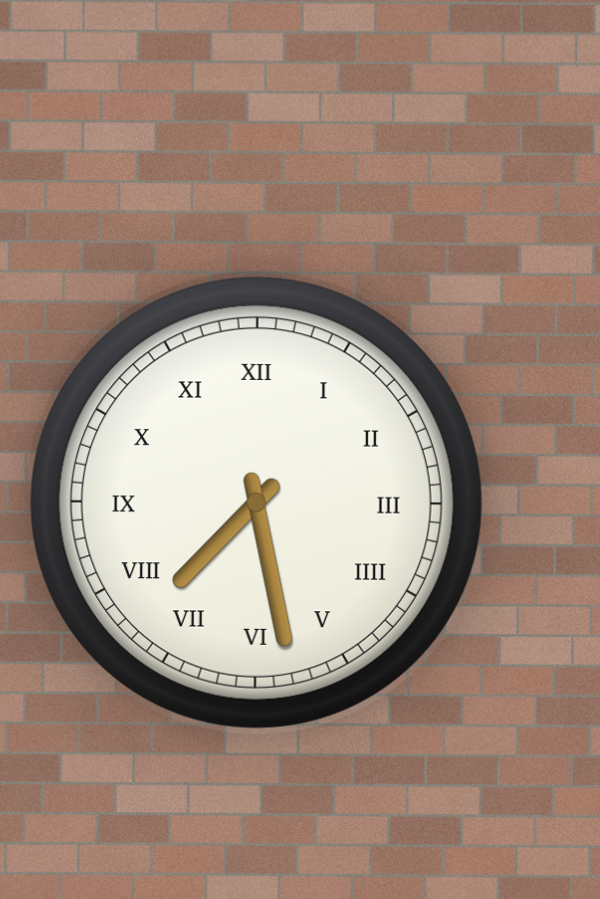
7:28
